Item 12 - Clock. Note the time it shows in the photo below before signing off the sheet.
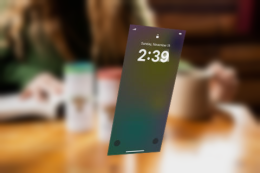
2:39
